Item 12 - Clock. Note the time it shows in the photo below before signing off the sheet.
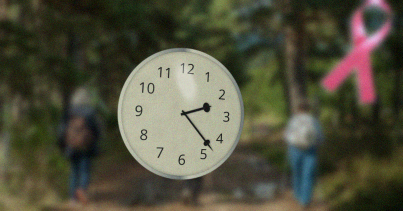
2:23
